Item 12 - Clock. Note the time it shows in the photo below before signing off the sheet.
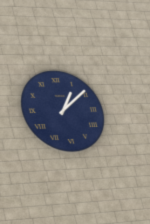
1:09
